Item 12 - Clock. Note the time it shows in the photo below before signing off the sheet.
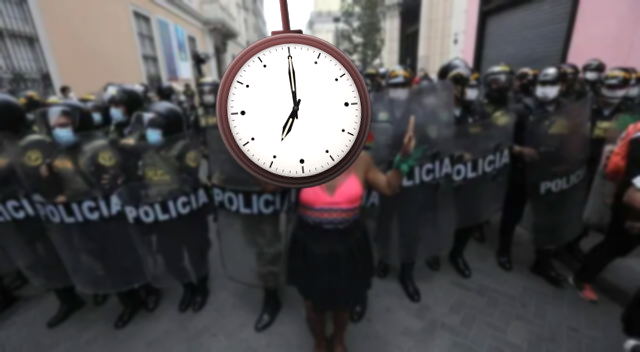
7:00
